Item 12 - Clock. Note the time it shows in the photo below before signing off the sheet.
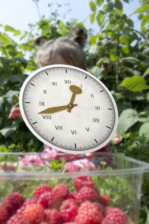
12:42
